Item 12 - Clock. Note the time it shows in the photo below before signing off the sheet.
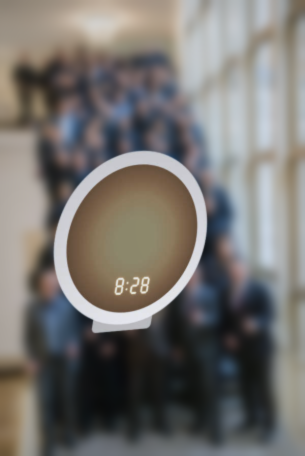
8:28
